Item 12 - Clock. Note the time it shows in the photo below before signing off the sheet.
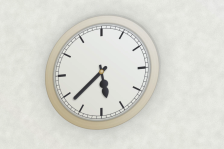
5:38
